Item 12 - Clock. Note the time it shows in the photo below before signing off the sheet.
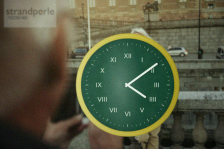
4:09
